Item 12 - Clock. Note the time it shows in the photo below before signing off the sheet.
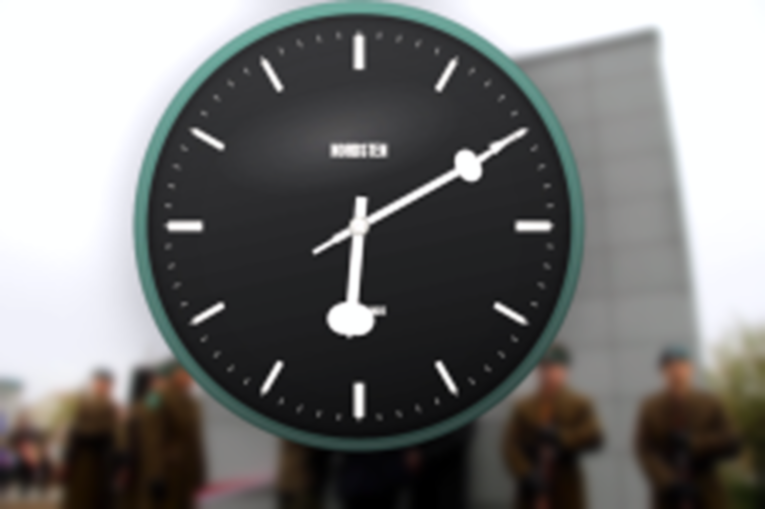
6:10:10
